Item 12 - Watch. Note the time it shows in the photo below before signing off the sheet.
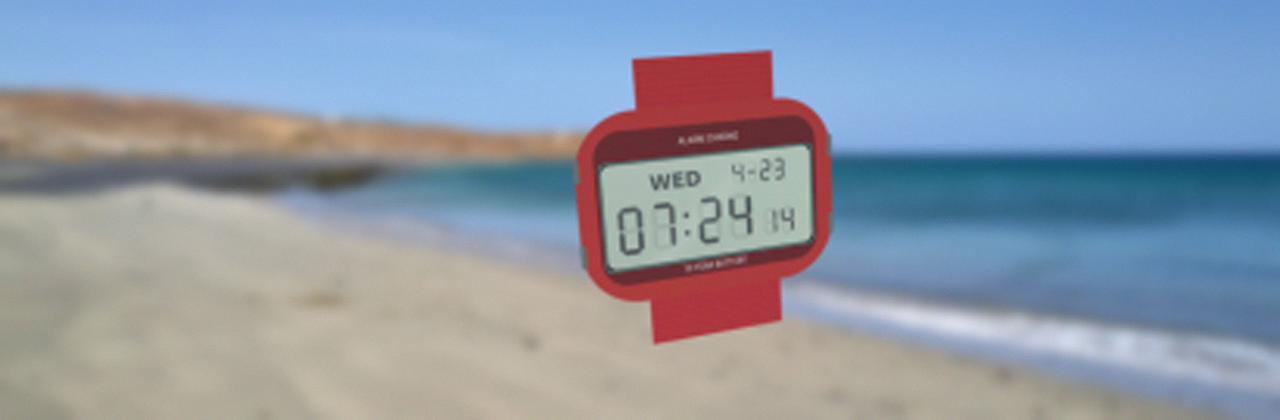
7:24:14
